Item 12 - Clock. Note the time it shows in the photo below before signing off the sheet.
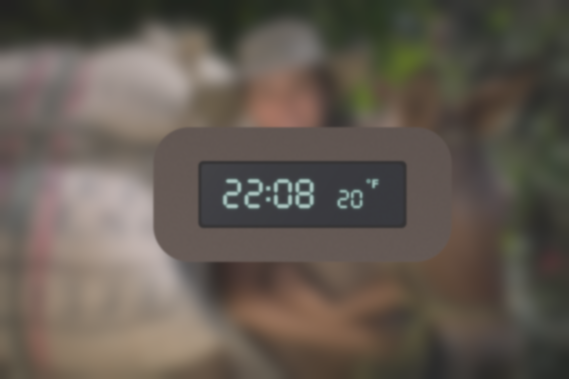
22:08
